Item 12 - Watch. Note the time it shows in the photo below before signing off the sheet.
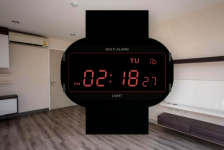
2:18:27
